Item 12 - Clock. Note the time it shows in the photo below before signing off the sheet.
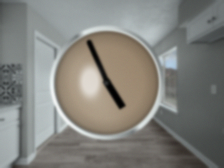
4:56
